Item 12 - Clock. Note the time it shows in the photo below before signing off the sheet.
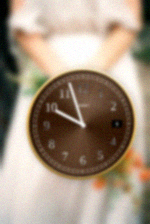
9:57
